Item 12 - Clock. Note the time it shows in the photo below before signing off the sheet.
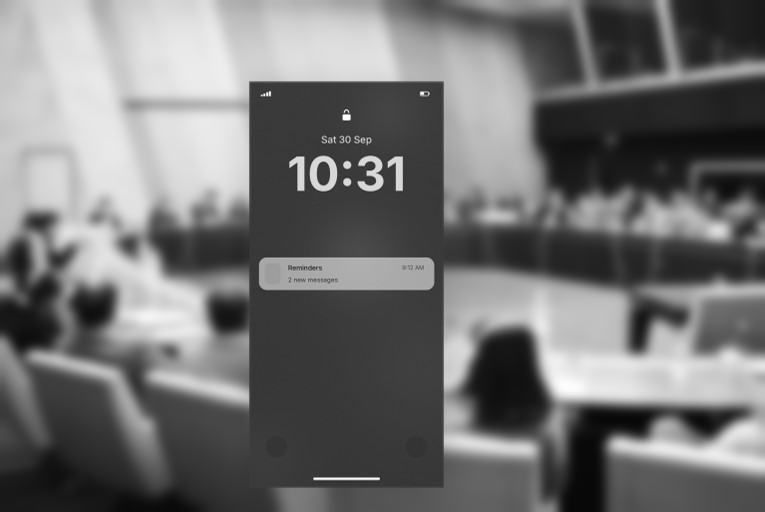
10:31
